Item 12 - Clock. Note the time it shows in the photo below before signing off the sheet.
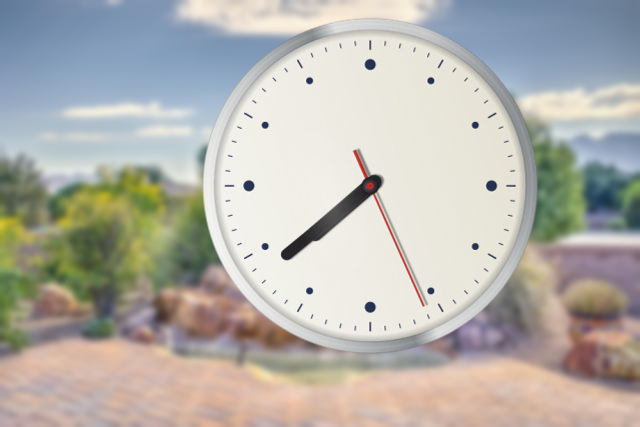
7:38:26
